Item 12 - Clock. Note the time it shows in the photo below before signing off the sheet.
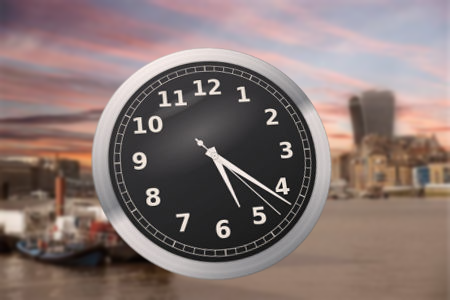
5:21:23
